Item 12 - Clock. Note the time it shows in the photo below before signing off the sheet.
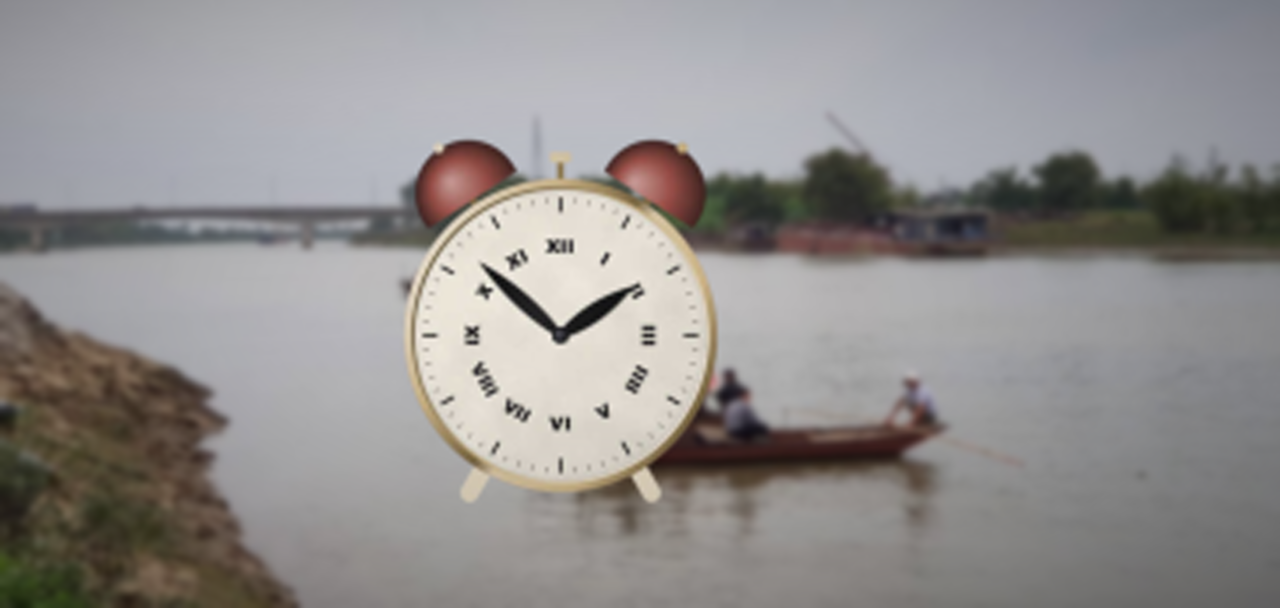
1:52
